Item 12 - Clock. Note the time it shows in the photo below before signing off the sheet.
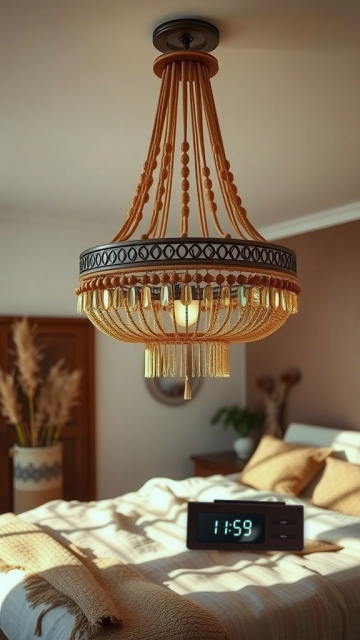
11:59
